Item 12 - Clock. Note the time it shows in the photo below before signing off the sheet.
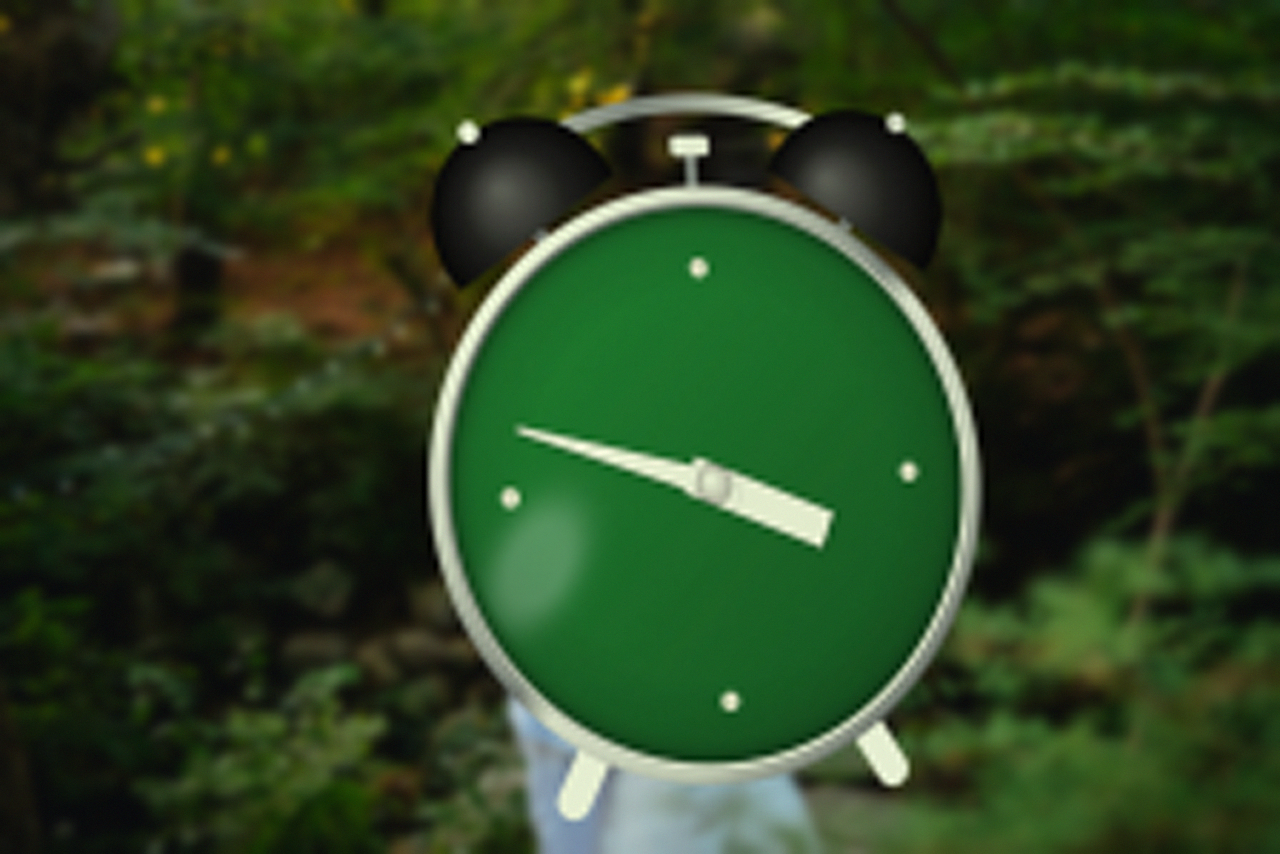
3:48
